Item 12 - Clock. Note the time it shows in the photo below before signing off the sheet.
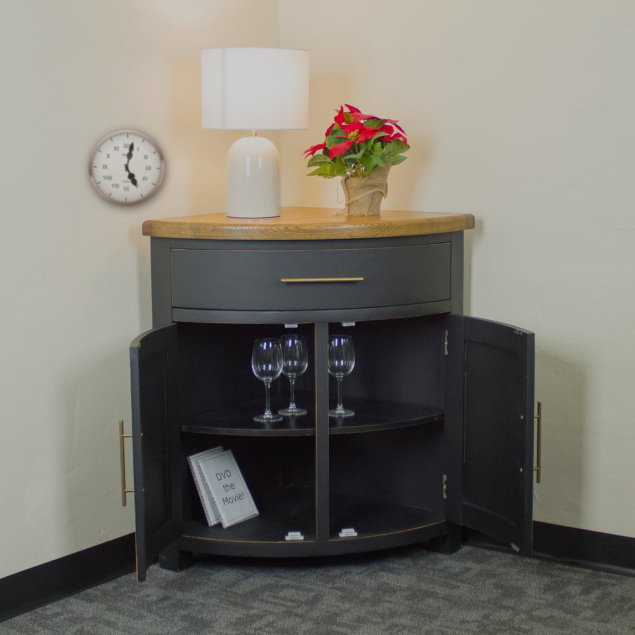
5:02
